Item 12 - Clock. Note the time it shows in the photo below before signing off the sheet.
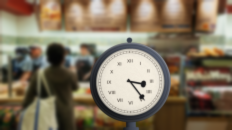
3:24
